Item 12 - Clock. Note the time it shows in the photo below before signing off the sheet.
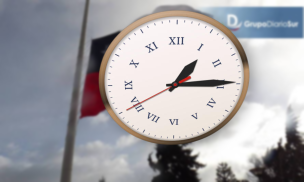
1:14:40
